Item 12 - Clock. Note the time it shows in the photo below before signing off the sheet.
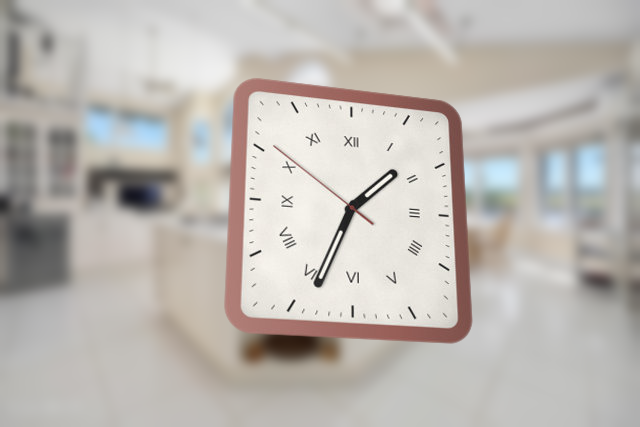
1:33:51
